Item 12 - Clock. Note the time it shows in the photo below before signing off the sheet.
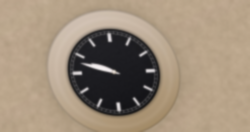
9:48
